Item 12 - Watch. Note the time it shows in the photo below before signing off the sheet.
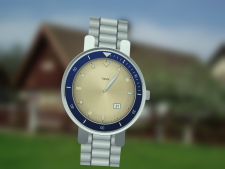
1:06
